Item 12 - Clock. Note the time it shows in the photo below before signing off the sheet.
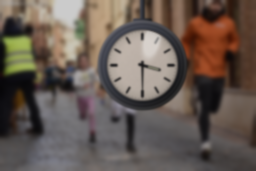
3:30
